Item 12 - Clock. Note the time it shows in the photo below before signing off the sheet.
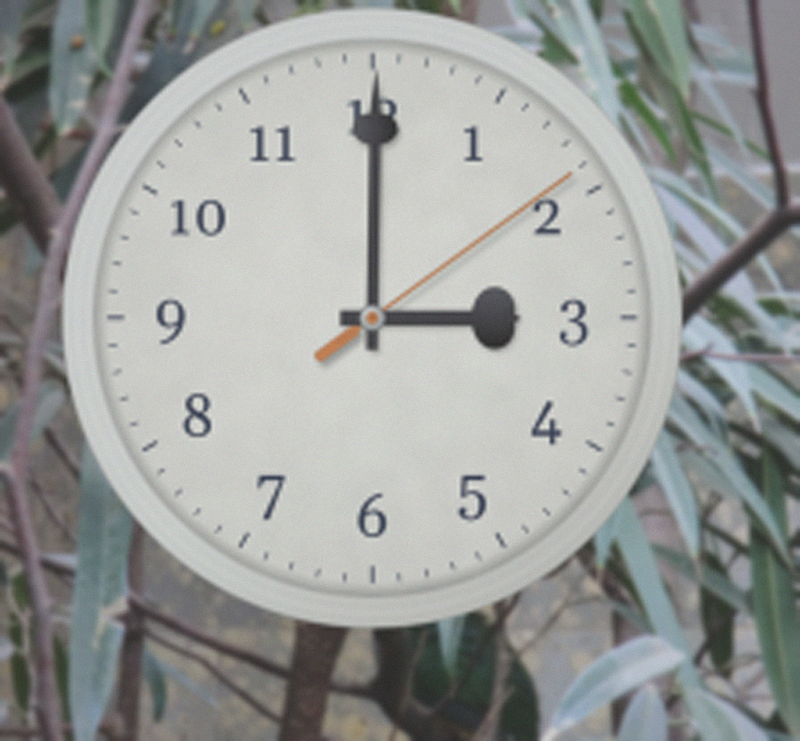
3:00:09
